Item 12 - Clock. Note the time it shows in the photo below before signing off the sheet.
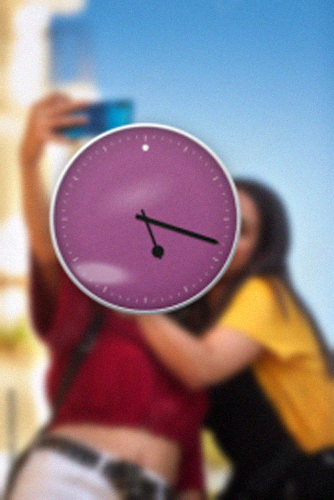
5:18
